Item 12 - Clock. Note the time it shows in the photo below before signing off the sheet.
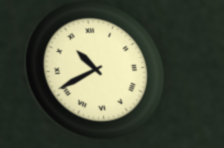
10:41
